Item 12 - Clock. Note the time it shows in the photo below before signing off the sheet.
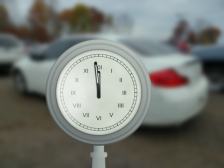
11:59
